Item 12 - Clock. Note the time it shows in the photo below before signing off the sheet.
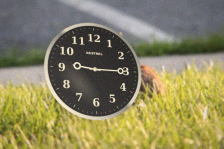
9:15
